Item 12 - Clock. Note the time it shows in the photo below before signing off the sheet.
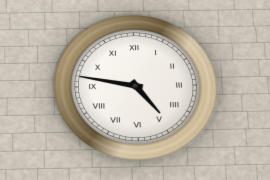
4:47
